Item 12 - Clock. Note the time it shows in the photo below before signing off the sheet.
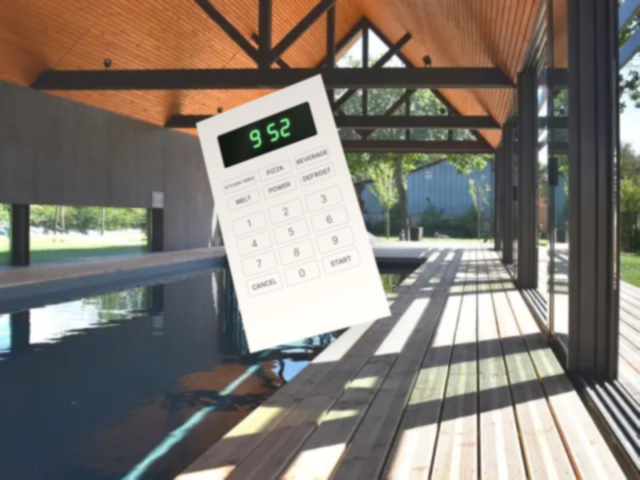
9:52
